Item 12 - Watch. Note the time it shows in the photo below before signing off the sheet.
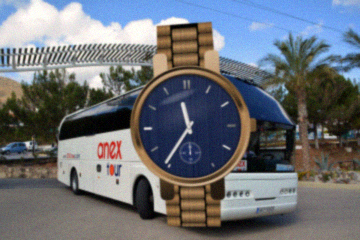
11:36
